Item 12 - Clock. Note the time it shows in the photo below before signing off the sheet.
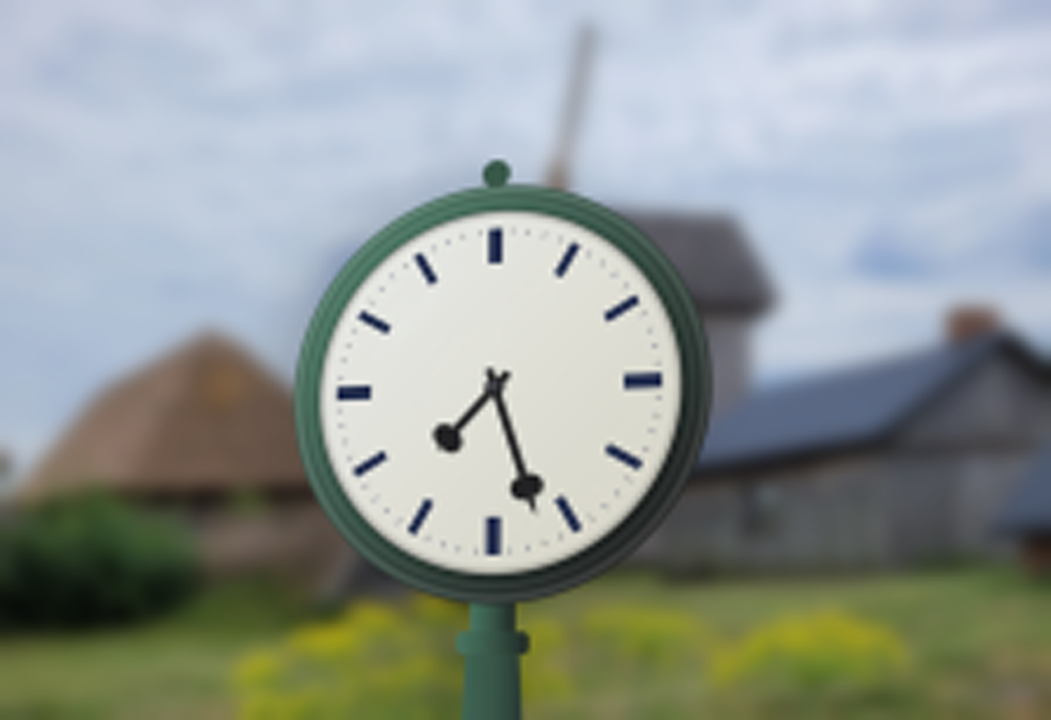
7:27
